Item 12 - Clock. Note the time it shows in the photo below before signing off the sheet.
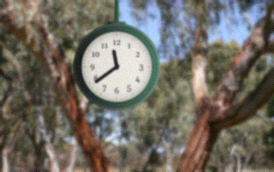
11:39
